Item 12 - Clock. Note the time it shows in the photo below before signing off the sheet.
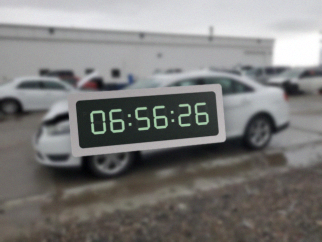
6:56:26
